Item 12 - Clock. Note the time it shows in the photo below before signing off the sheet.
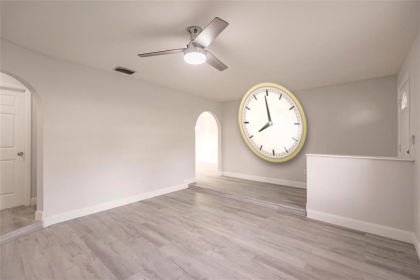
7:59
